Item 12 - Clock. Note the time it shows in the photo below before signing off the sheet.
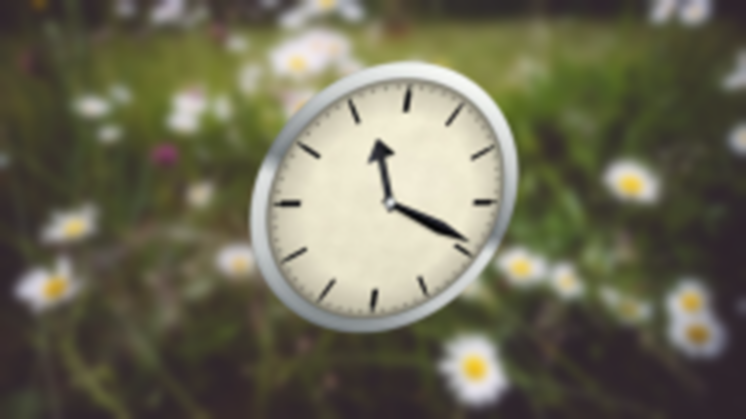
11:19
